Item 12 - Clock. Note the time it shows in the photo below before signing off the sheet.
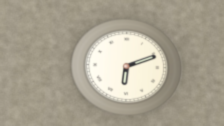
6:11
